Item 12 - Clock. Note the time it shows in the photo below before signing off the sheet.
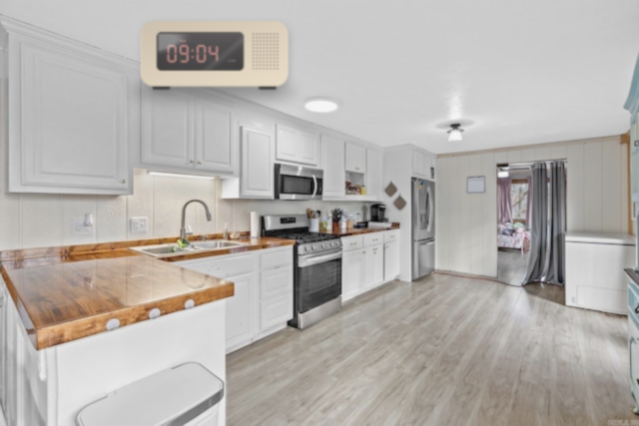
9:04
